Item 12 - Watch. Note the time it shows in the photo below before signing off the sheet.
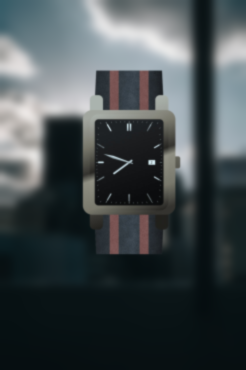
7:48
